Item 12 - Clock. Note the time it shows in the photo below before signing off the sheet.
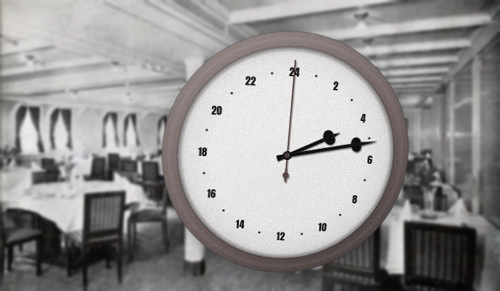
4:13:00
